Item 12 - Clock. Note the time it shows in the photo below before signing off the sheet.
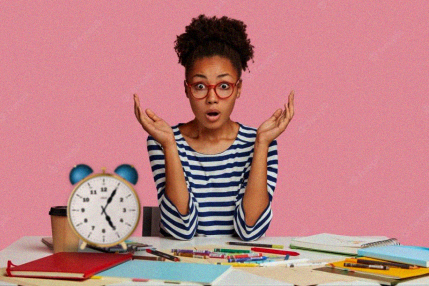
5:05
